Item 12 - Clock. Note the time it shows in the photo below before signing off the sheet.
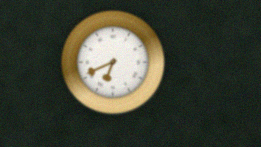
6:41
